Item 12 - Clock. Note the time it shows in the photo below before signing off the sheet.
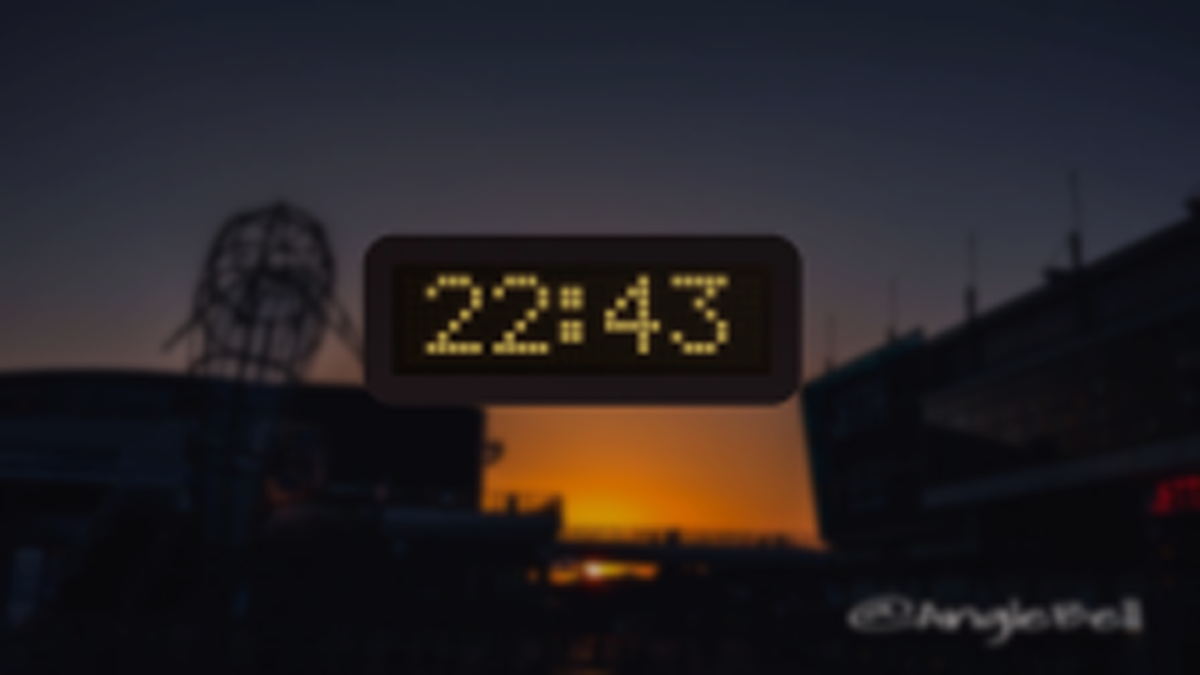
22:43
